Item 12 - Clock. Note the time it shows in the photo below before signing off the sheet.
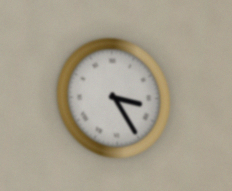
3:25
